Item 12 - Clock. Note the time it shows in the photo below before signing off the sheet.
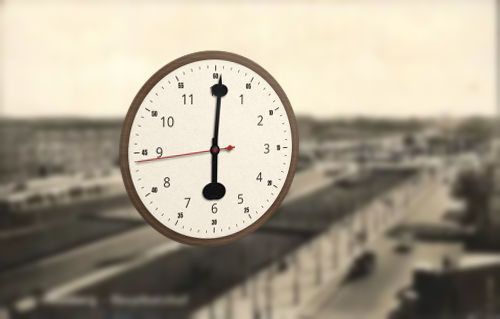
6:00:44
